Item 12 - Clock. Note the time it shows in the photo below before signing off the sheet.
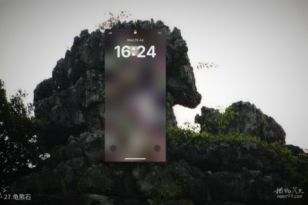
16:24
